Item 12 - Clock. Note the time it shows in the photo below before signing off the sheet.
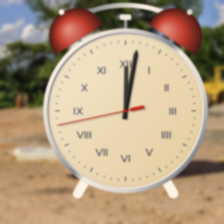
12:01:43
